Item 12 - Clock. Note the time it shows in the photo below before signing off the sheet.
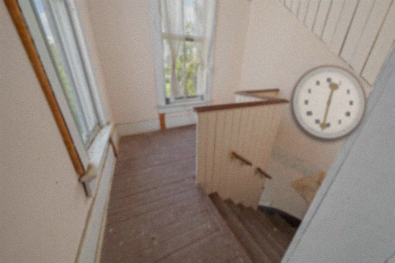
12:32
